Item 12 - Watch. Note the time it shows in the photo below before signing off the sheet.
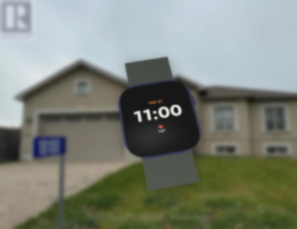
11:00
